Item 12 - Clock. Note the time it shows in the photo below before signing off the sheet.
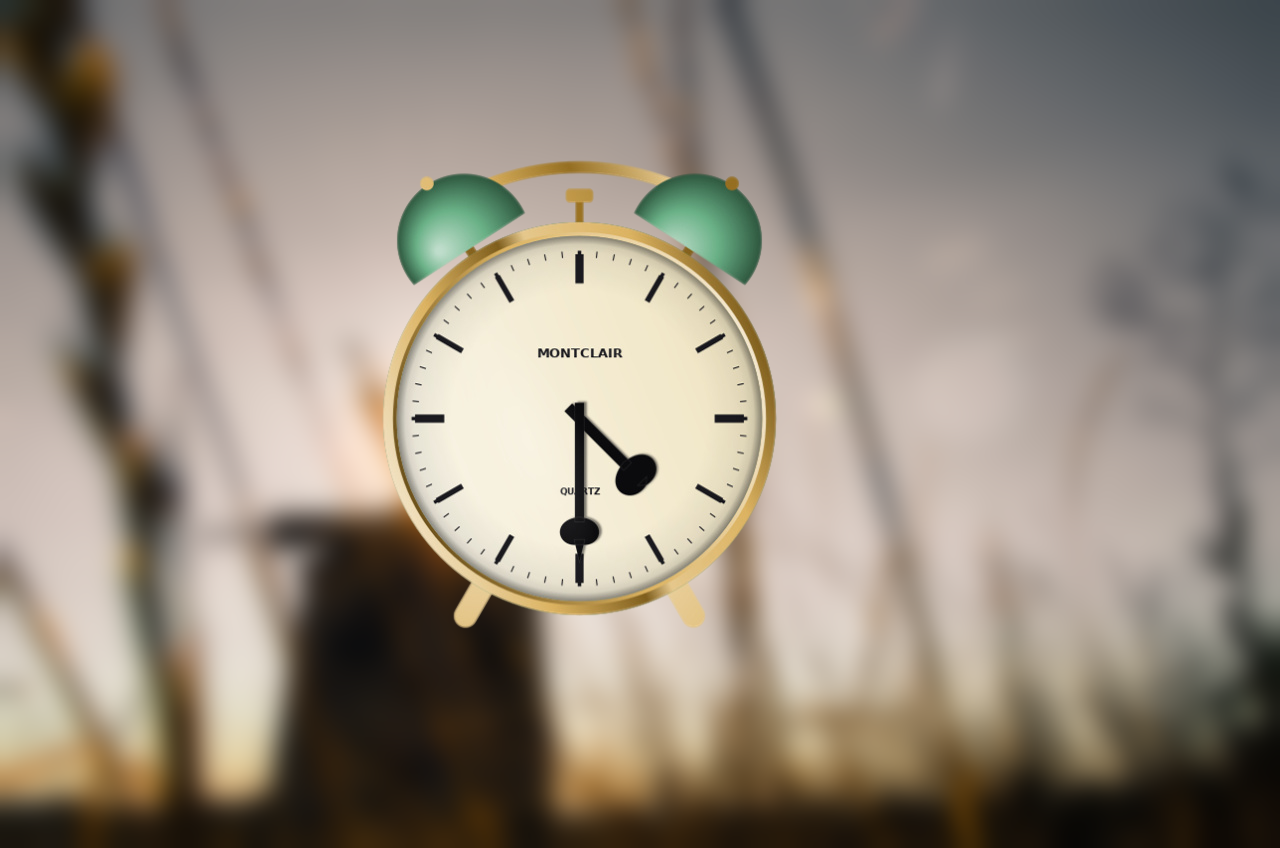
4:30
